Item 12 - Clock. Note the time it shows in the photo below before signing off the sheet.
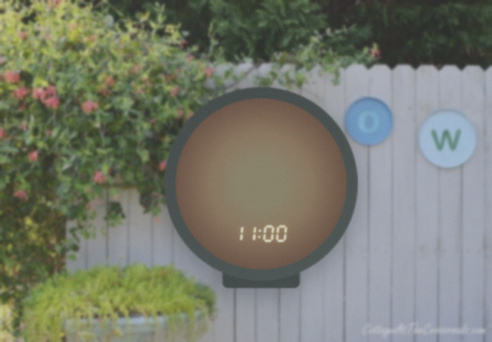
11:00
